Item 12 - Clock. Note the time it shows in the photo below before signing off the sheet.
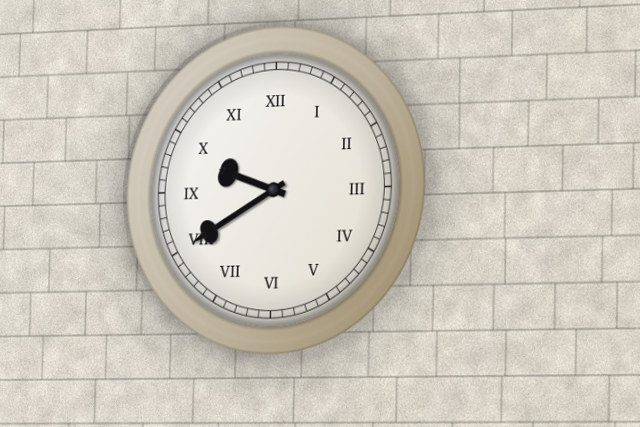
9:40
